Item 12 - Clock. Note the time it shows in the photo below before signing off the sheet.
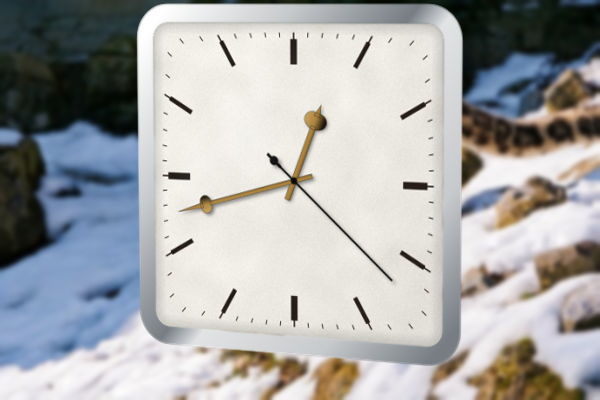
12:42:22
